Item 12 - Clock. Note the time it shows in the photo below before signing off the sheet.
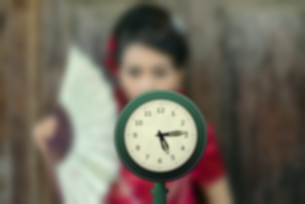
5:14
